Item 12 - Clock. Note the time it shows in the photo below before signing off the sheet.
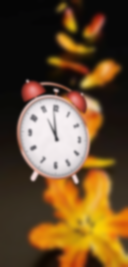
10:59
